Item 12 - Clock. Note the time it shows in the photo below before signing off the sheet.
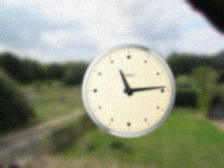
11:14
